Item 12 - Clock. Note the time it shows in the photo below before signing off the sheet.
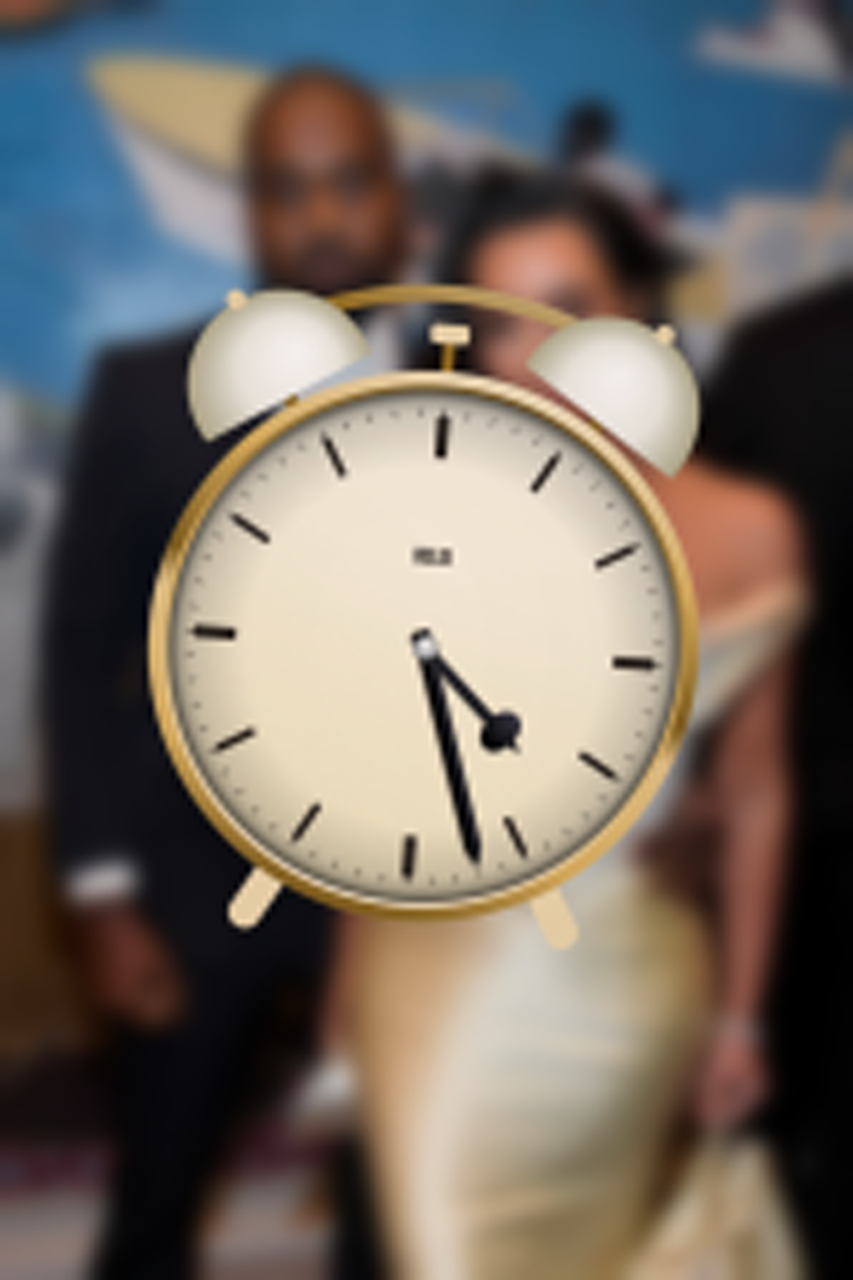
4:27
